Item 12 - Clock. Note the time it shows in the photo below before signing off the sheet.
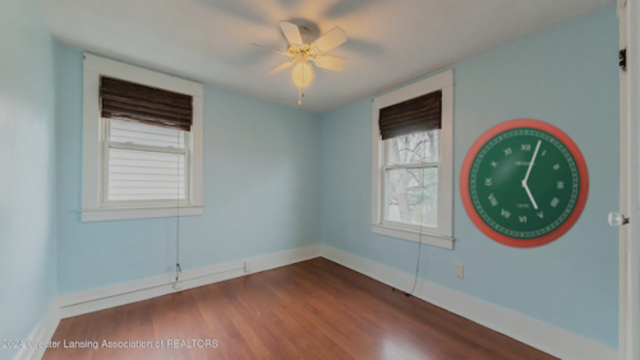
5:03
